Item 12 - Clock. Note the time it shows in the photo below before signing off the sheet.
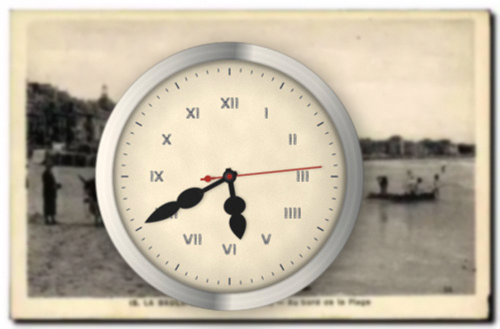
5:40:14
